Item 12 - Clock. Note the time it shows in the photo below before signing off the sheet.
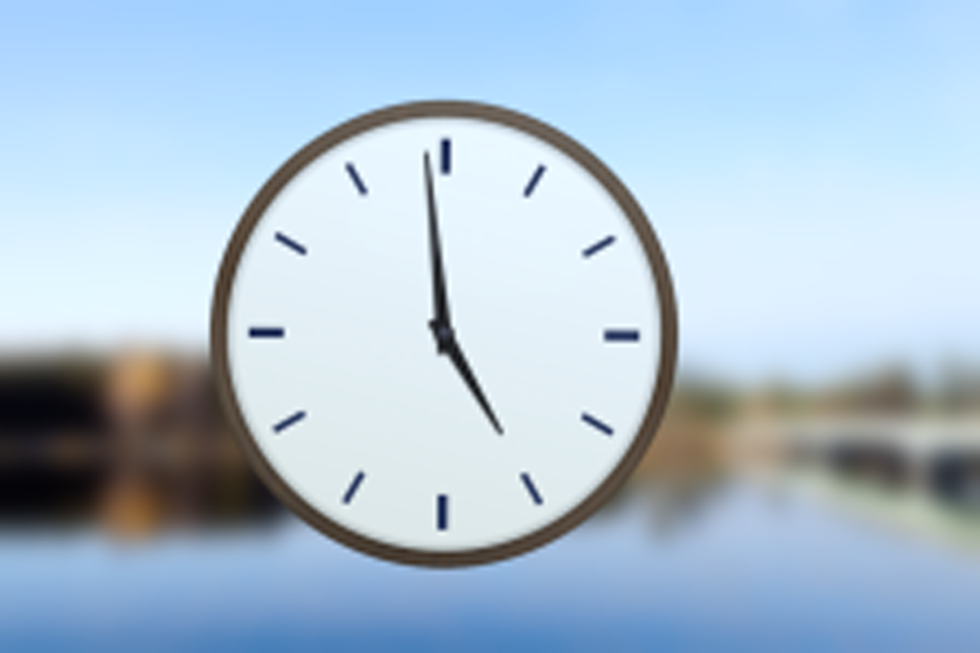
4:59
